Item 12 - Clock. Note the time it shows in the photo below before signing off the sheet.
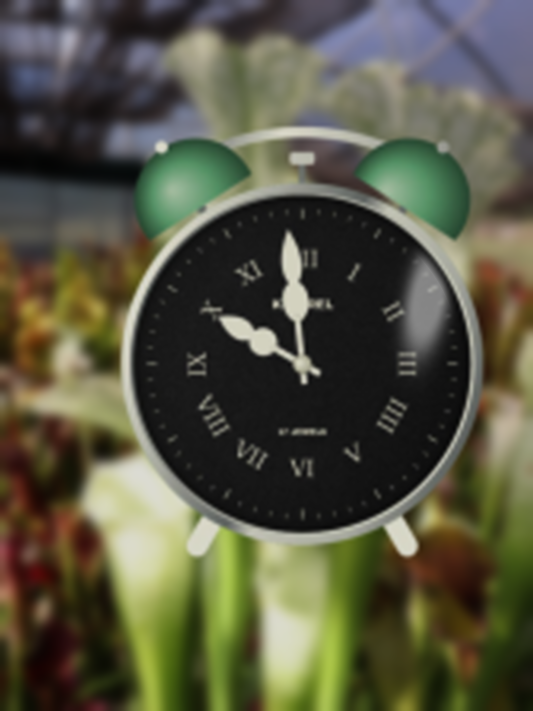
9:59
